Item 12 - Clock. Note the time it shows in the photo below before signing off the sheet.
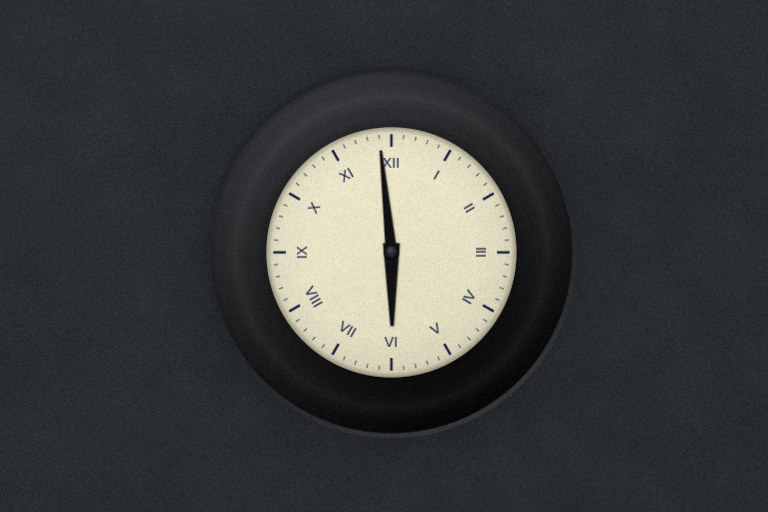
5:59
